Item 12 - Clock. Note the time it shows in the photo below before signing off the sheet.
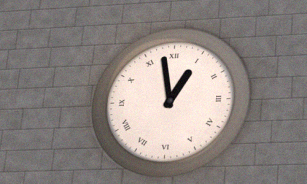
12:58
